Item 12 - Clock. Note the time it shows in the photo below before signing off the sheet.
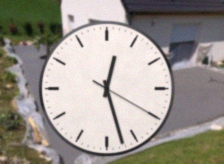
12:27:20
